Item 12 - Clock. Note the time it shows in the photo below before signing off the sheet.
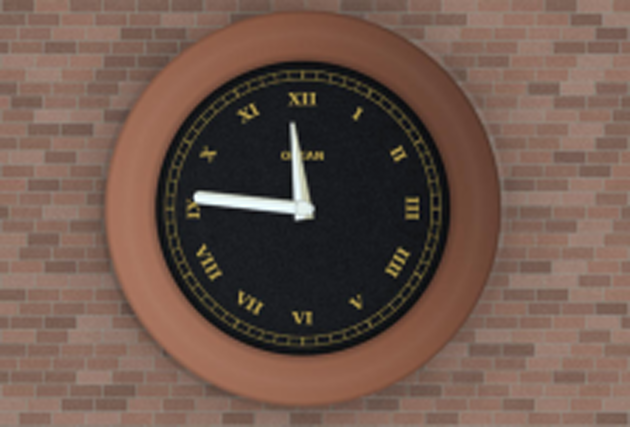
11:46
